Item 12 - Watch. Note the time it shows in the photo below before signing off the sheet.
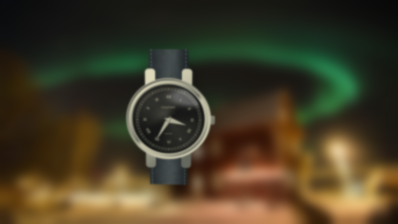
3:35
